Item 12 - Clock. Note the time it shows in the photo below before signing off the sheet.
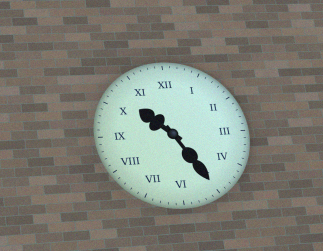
10:25
